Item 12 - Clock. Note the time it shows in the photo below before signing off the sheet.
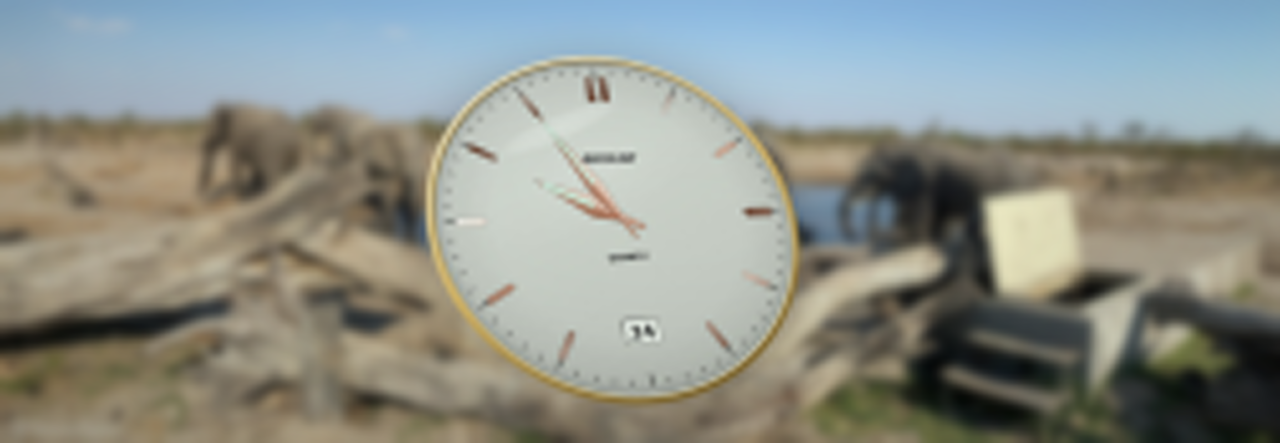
9:55
